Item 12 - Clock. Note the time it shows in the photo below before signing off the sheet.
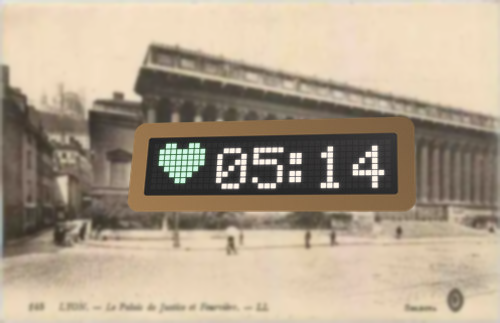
5:14
